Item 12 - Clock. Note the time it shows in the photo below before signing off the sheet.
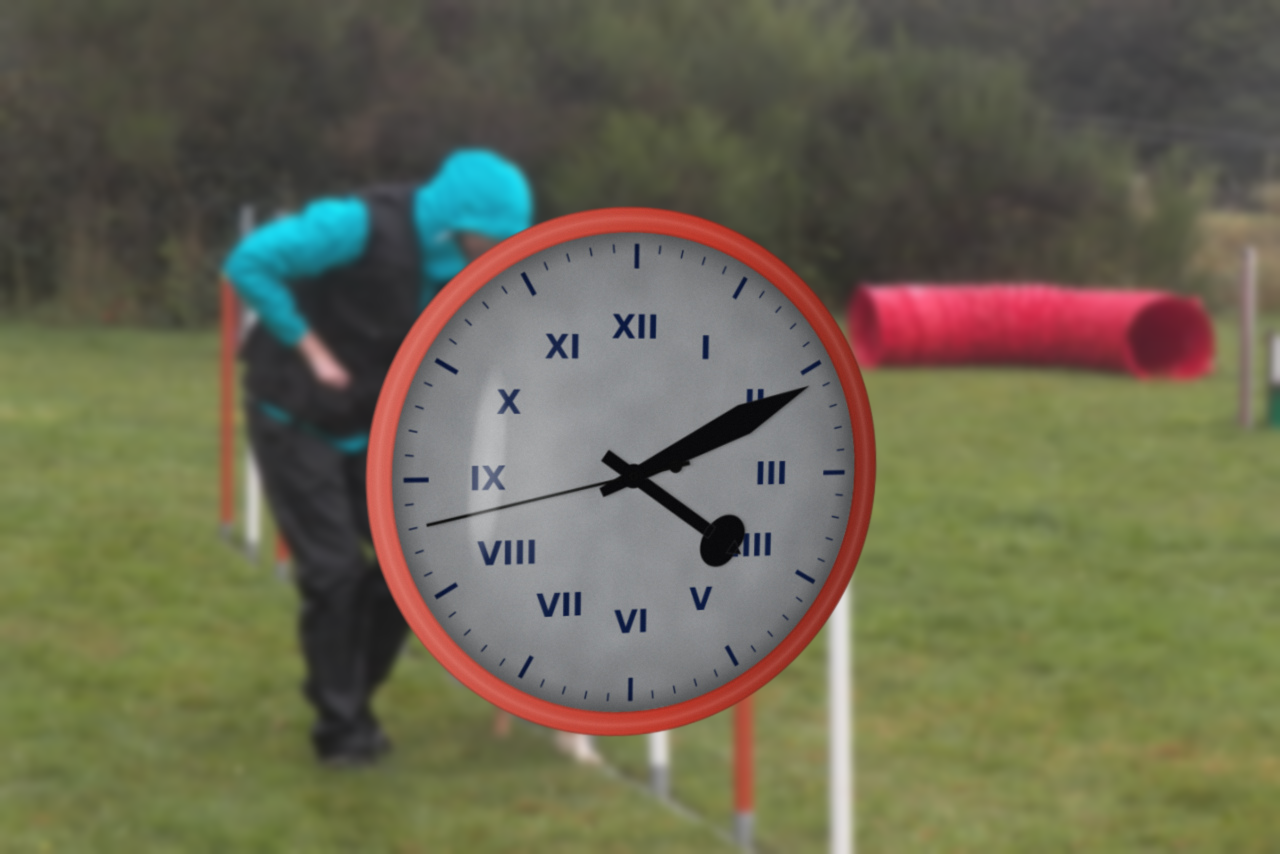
4:10:43
